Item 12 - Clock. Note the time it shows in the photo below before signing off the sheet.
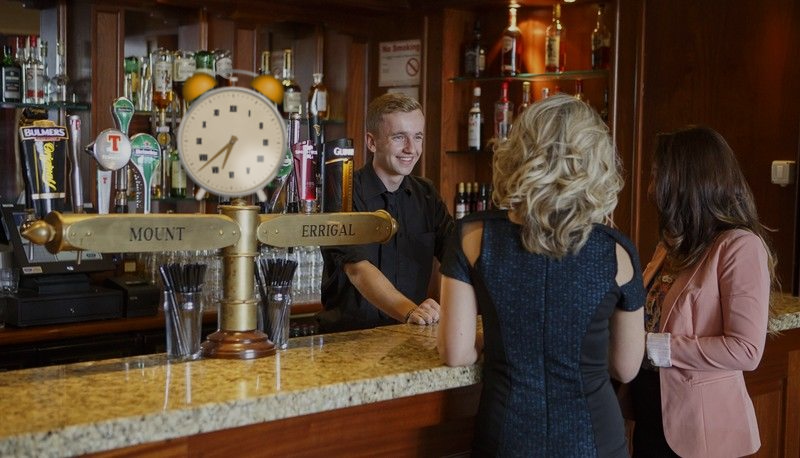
6:38
